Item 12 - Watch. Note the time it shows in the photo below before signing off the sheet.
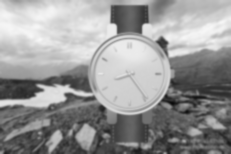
8:24
